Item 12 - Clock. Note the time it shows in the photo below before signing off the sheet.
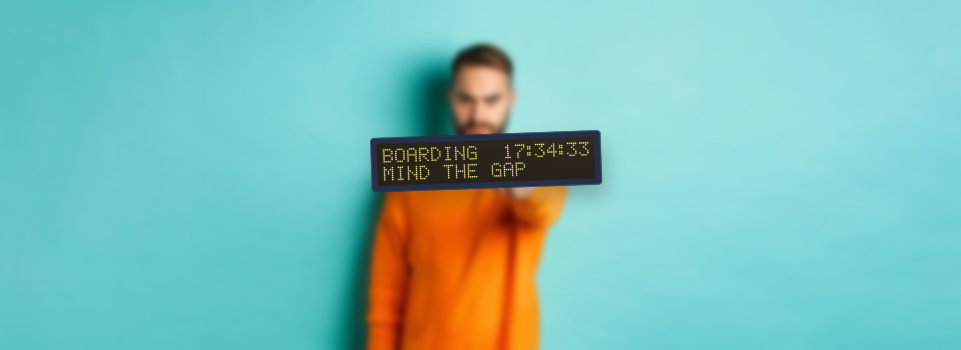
17:34:33
